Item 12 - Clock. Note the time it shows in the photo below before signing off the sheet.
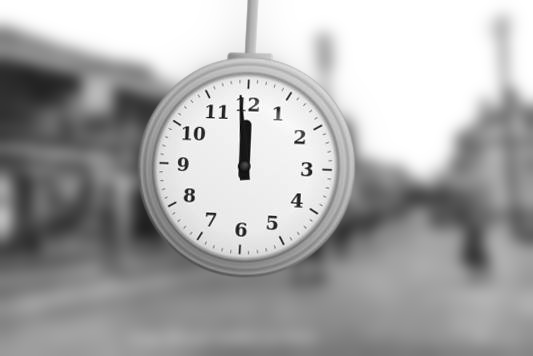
11:59
